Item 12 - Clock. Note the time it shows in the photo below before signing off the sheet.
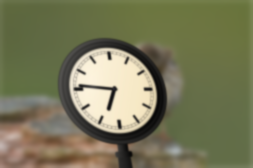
6:46
